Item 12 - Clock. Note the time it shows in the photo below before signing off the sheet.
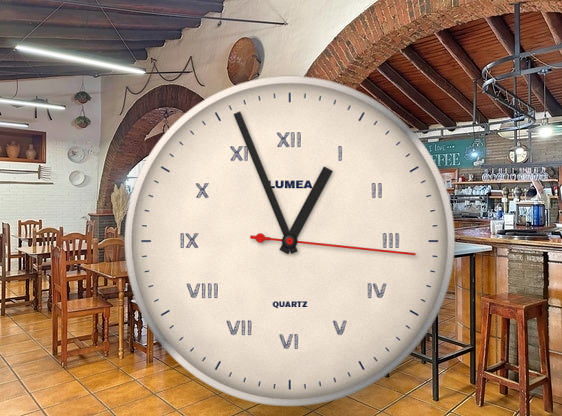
12:56:16
